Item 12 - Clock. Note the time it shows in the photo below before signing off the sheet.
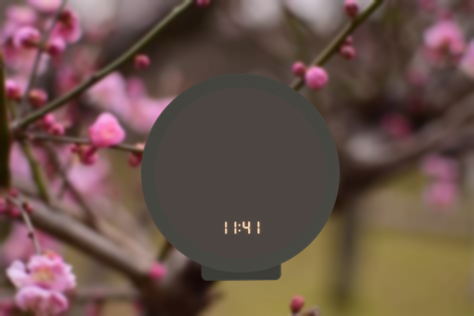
11:41
